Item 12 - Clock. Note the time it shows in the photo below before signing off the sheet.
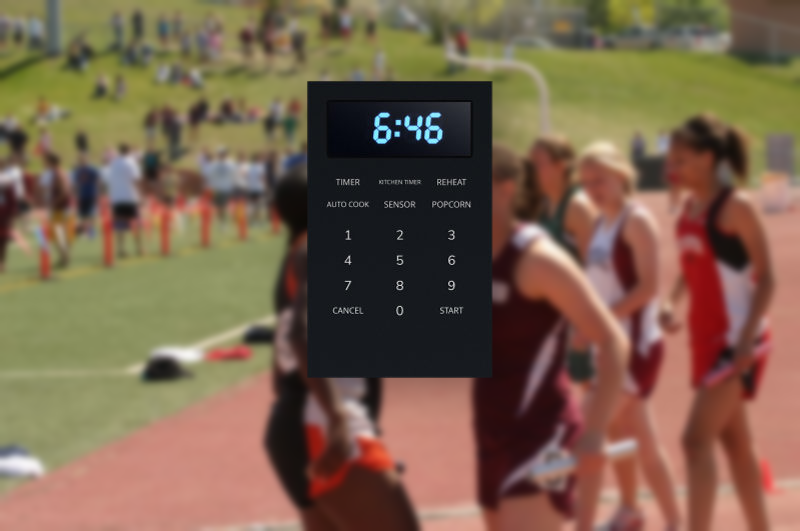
6:46
